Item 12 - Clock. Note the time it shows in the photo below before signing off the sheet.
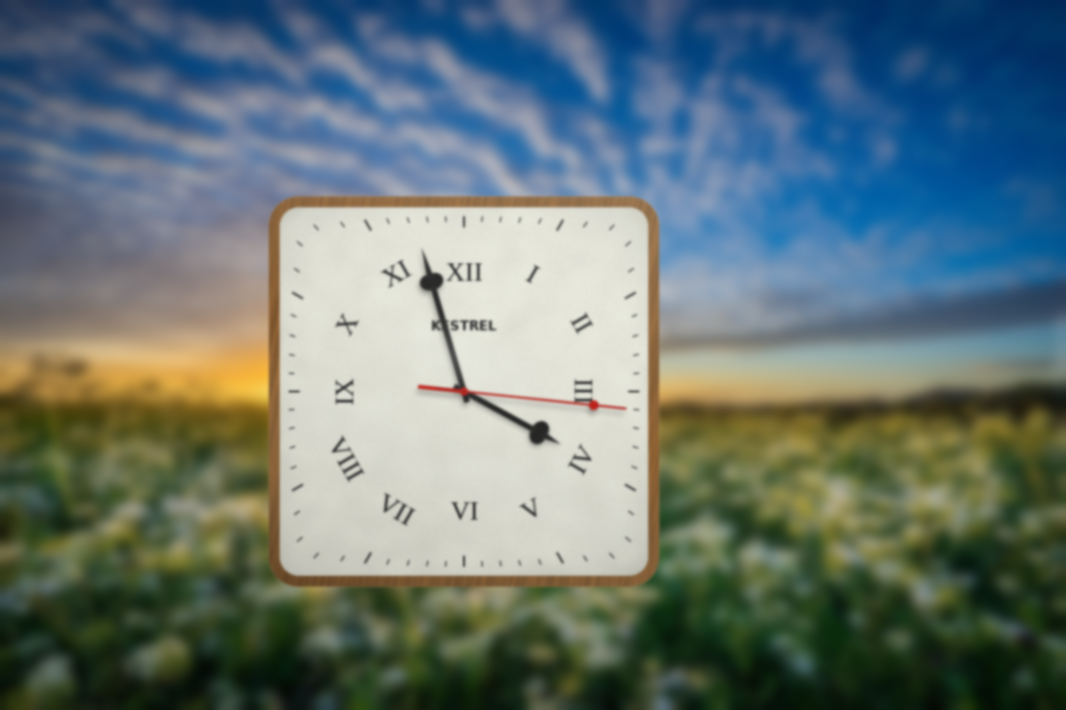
3:57:16
